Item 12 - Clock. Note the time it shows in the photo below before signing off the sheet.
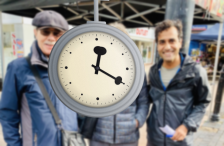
12:20
